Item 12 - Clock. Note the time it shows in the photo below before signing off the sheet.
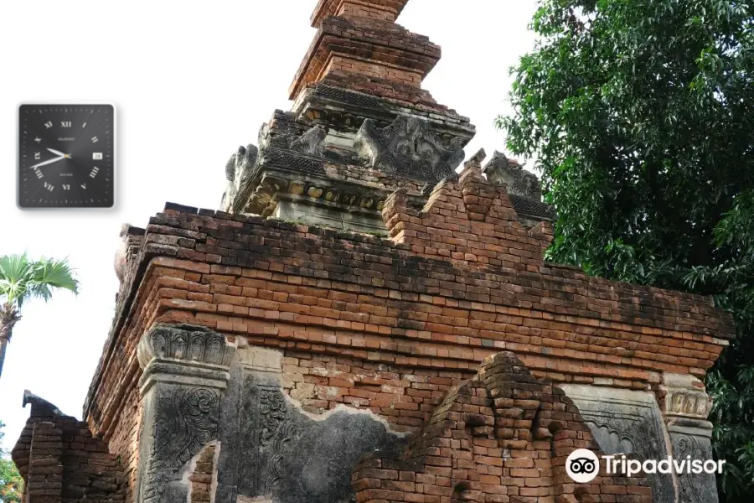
9:42
